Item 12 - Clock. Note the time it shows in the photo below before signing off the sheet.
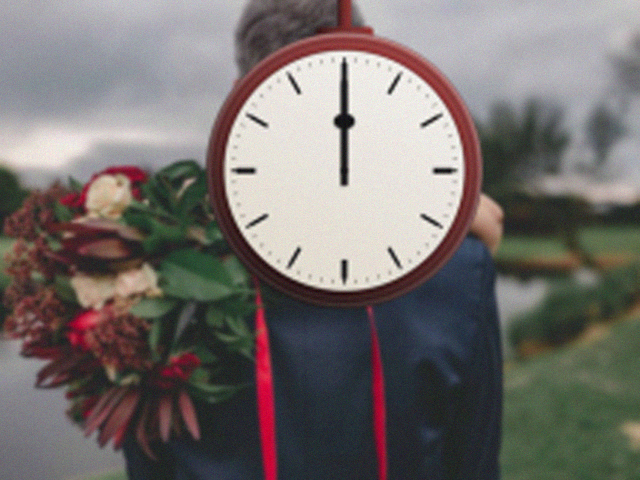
12:00
